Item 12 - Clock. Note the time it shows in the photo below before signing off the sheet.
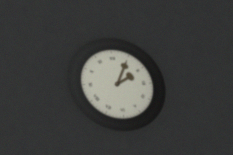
2:05
